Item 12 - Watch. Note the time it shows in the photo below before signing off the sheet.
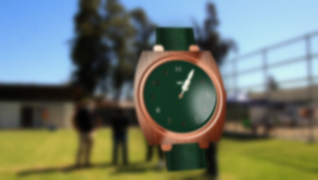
1:05
